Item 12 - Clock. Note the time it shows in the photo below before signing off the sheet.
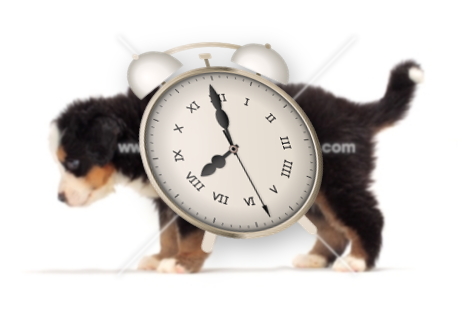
7:59:28
